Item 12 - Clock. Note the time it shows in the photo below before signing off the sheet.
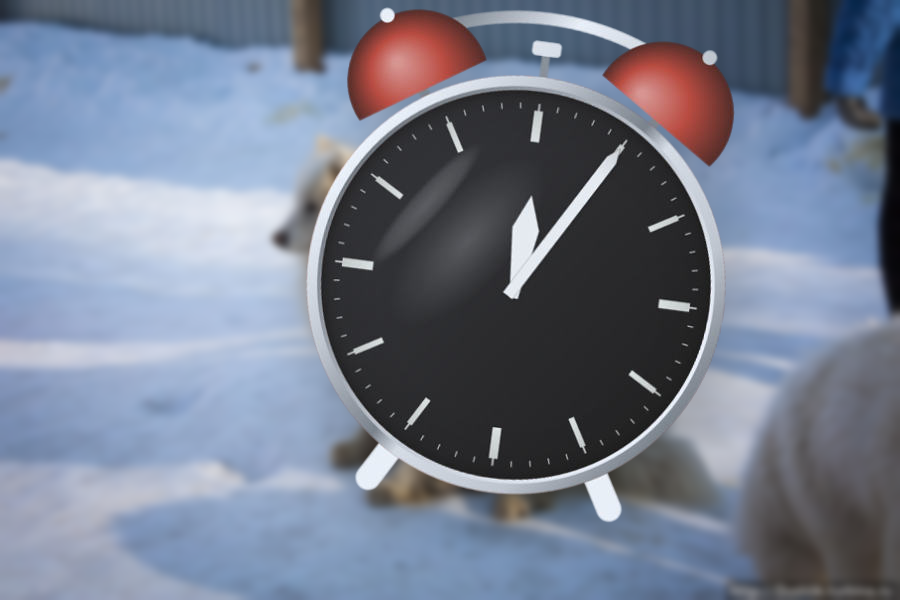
12:05
